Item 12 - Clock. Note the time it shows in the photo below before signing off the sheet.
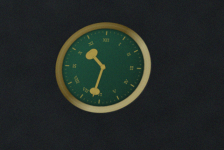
10:32
